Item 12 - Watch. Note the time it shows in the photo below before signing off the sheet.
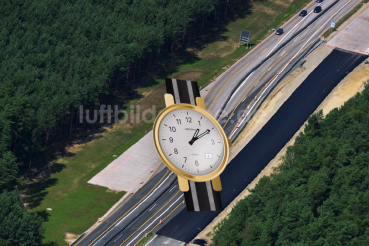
1:10
